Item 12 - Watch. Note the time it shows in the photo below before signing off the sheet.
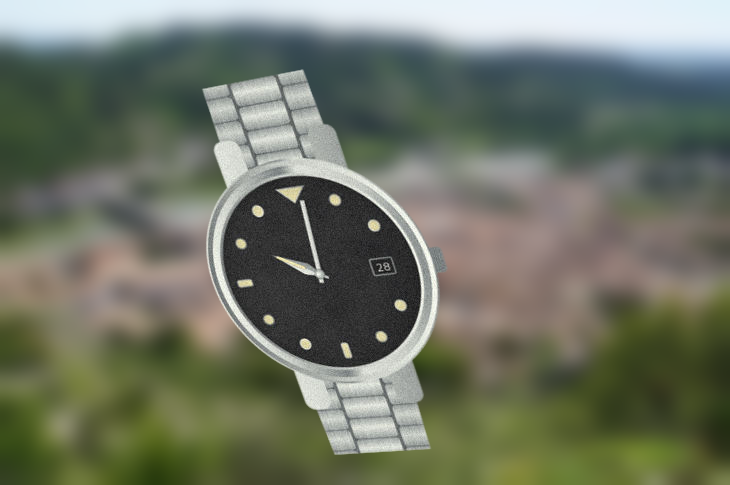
10:01
